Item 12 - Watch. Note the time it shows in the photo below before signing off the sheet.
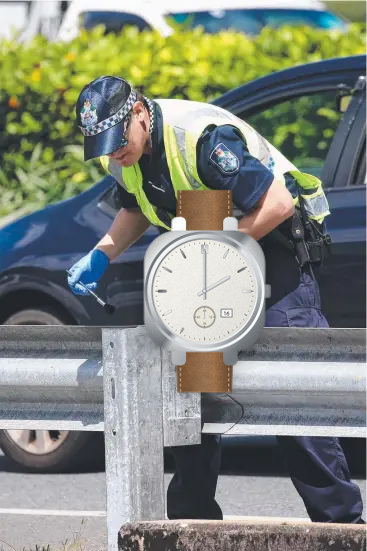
2:00
